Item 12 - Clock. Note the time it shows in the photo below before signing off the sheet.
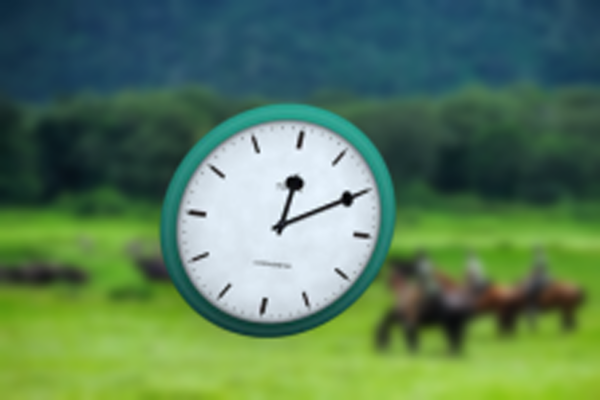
12:10
